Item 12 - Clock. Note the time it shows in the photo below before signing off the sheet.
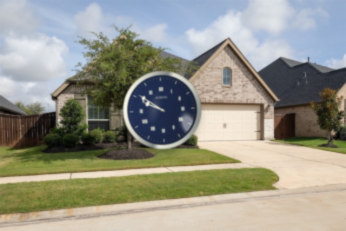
9:51
